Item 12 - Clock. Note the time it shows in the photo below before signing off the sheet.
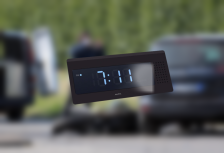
7:11
